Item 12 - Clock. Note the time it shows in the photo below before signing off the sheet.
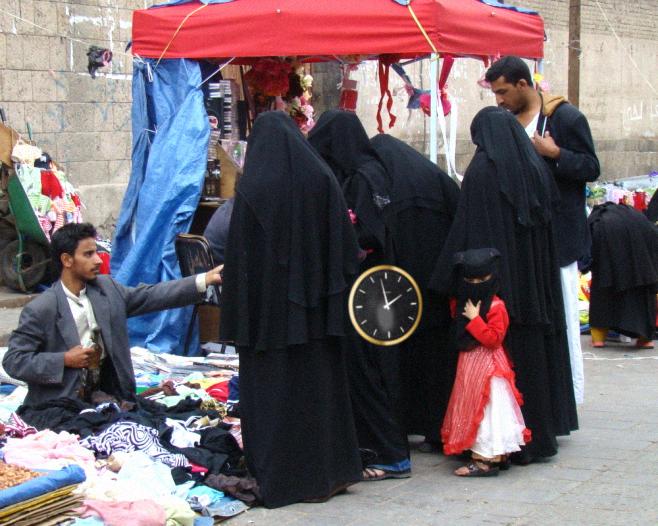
1:58
